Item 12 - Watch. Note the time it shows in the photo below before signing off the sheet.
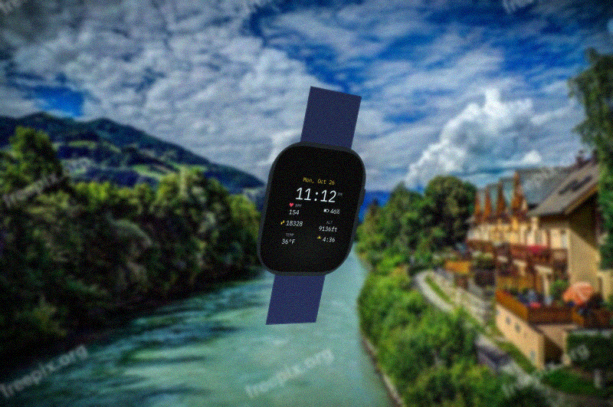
11:12
